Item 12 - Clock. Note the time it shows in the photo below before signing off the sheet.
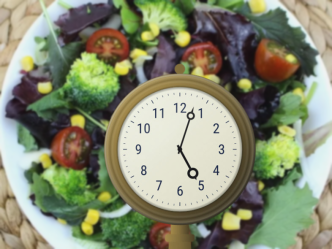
5:03
